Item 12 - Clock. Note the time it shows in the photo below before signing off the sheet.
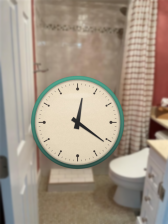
12:21
